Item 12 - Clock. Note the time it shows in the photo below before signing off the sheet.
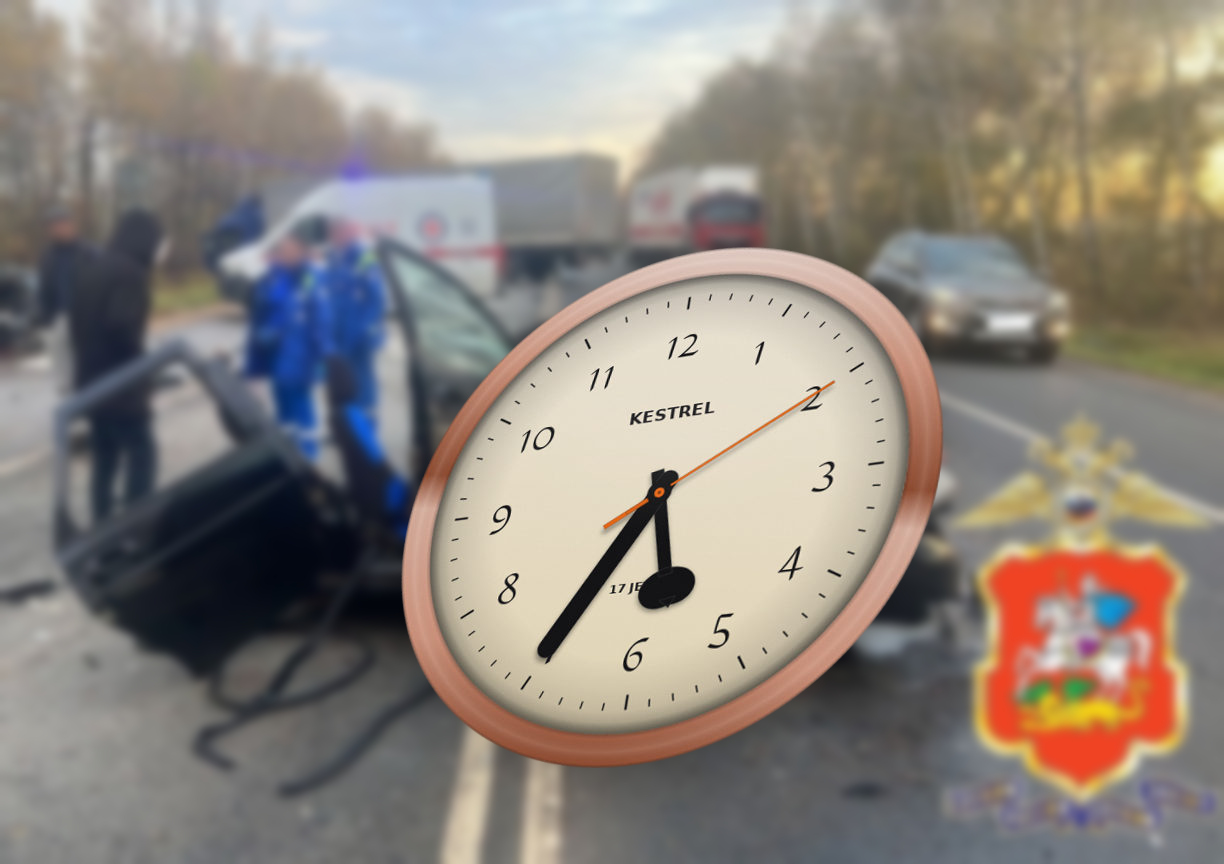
5:35:10
